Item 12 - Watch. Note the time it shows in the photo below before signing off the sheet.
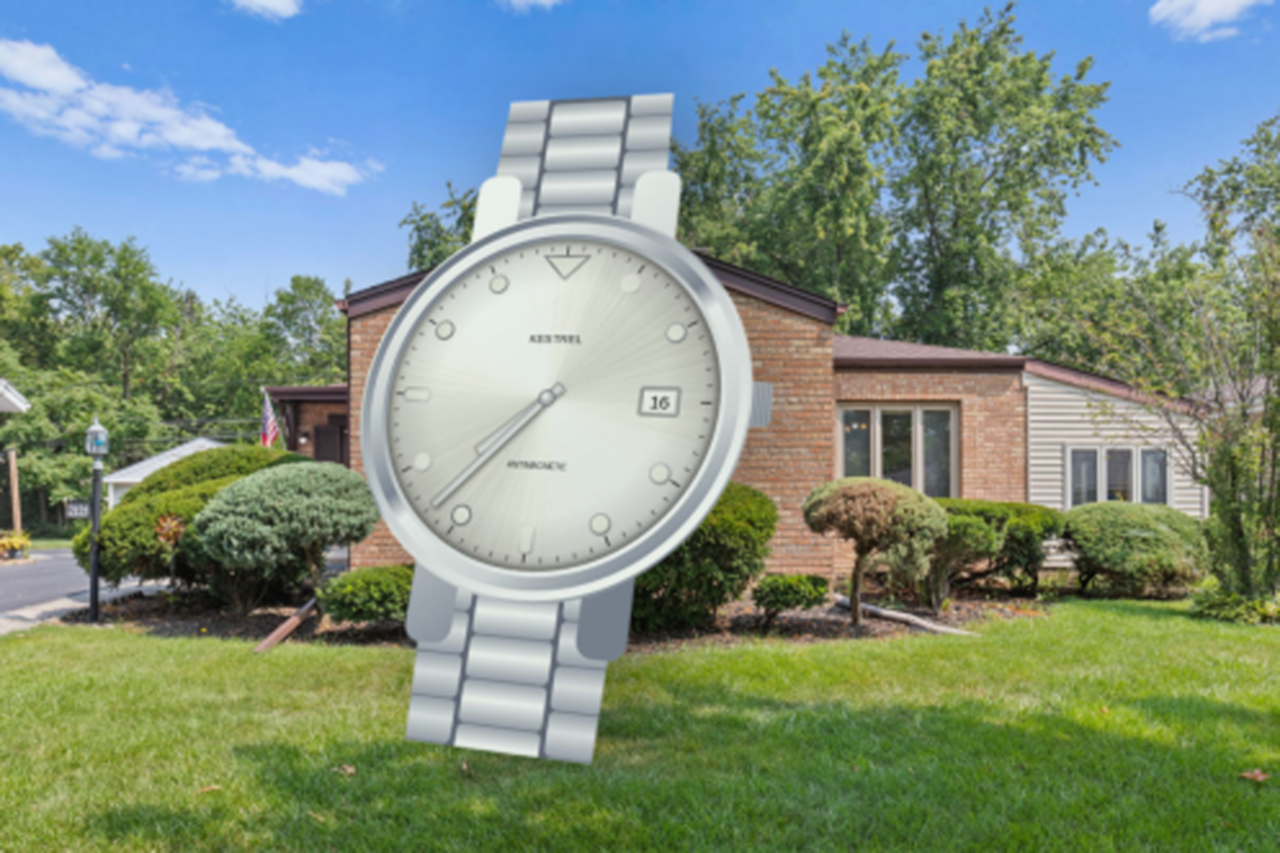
7:37
